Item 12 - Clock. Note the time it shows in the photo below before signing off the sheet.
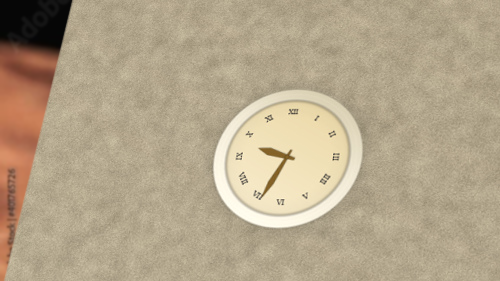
9:34
